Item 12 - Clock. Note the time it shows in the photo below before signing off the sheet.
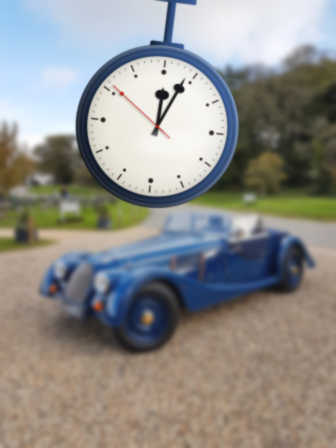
12:03:51
